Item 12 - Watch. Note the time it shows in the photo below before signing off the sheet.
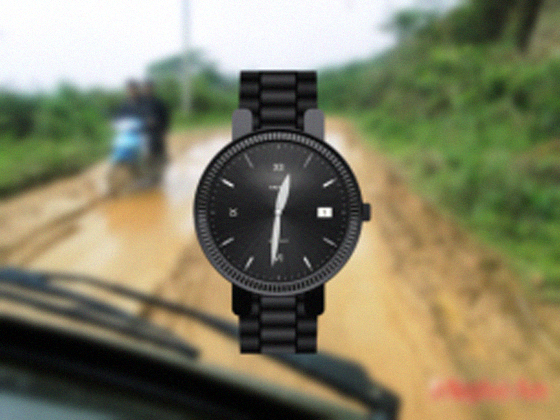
12:31
